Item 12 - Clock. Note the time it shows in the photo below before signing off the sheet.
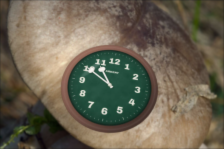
10:50
